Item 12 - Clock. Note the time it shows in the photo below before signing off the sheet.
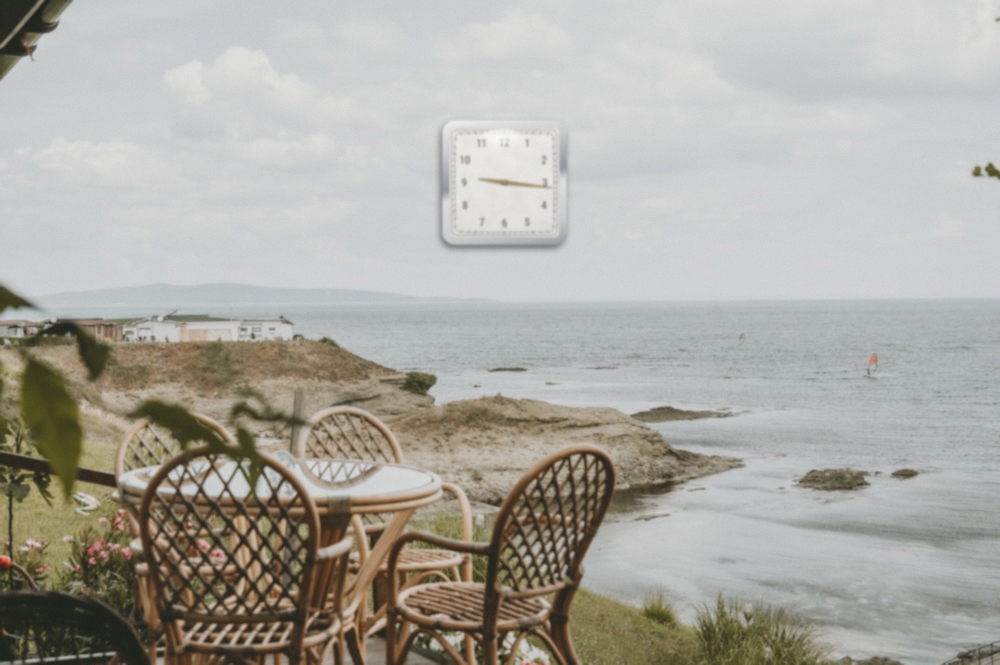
9:16
